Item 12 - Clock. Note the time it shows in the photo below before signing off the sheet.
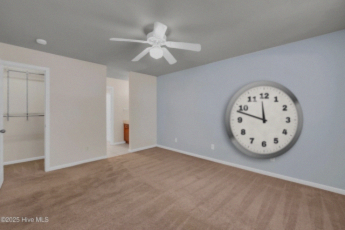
11:48
